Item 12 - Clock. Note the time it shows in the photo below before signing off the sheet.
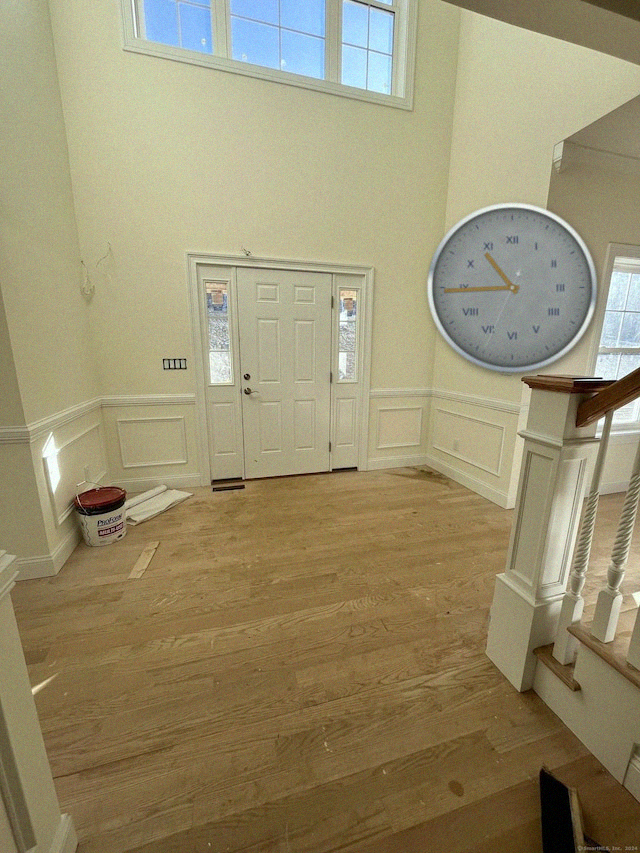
10:44:34
